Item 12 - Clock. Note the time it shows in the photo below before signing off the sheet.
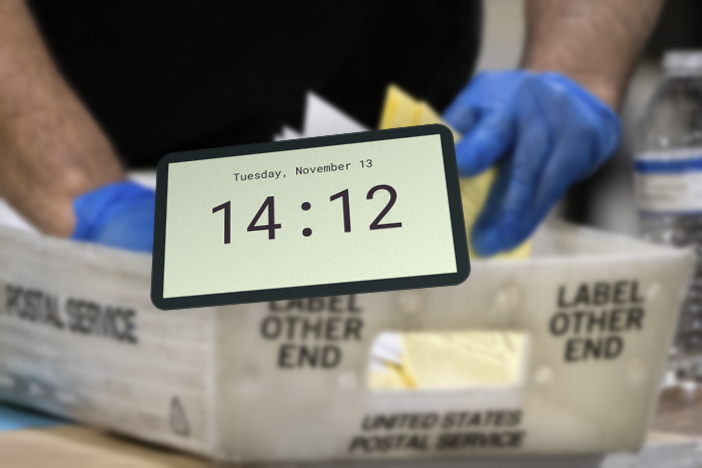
14:12
